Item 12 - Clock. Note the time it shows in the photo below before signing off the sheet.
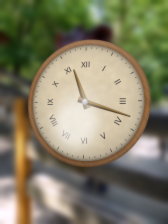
11:18
